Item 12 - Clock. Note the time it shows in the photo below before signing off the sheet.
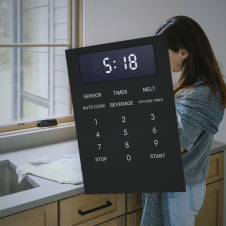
5:18
